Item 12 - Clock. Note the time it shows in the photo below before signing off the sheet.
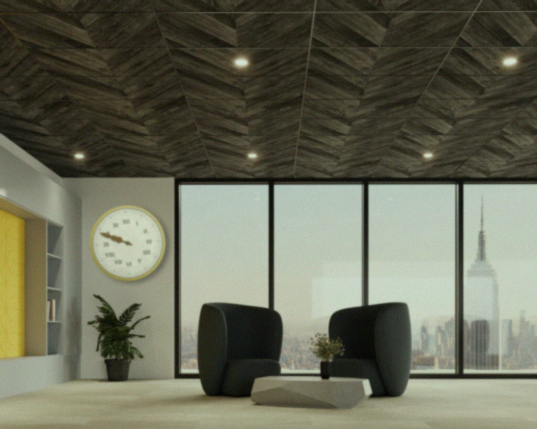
9:49
